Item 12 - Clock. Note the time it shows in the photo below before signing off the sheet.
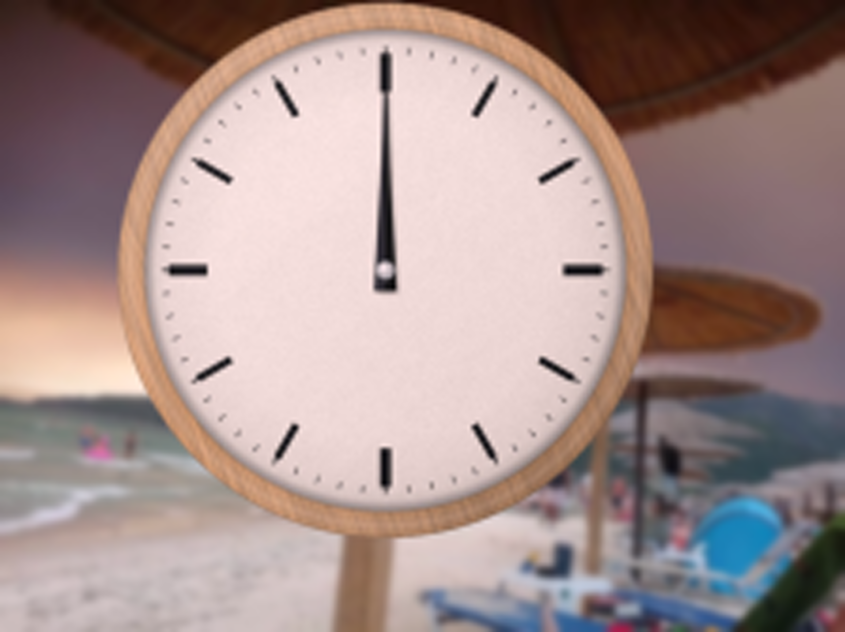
12:00
